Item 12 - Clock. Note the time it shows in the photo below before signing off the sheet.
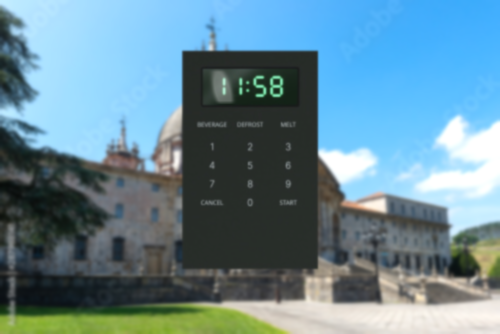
11:58
